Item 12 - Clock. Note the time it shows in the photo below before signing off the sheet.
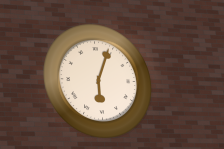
6:04
